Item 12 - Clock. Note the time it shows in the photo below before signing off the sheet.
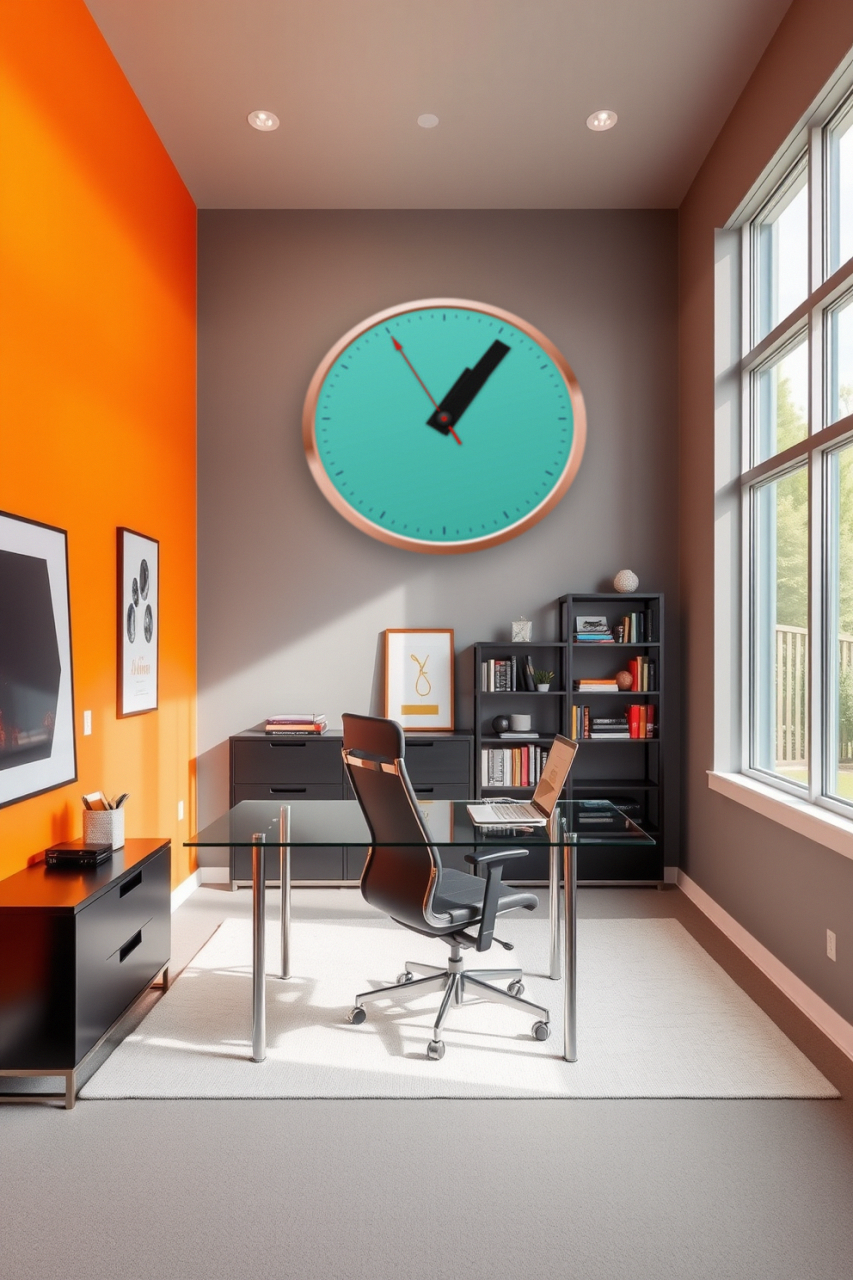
1:05:55
